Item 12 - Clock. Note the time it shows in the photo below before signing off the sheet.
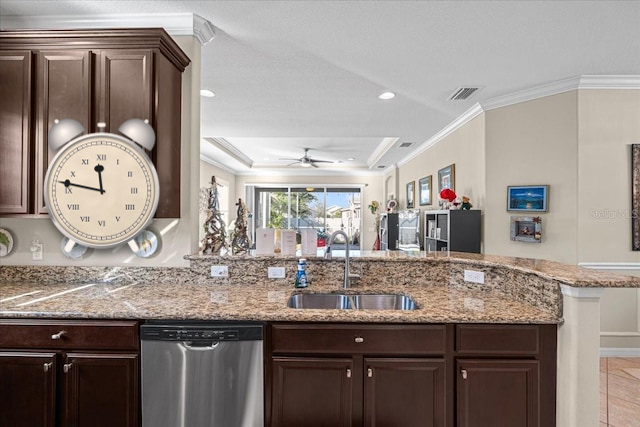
11:47
